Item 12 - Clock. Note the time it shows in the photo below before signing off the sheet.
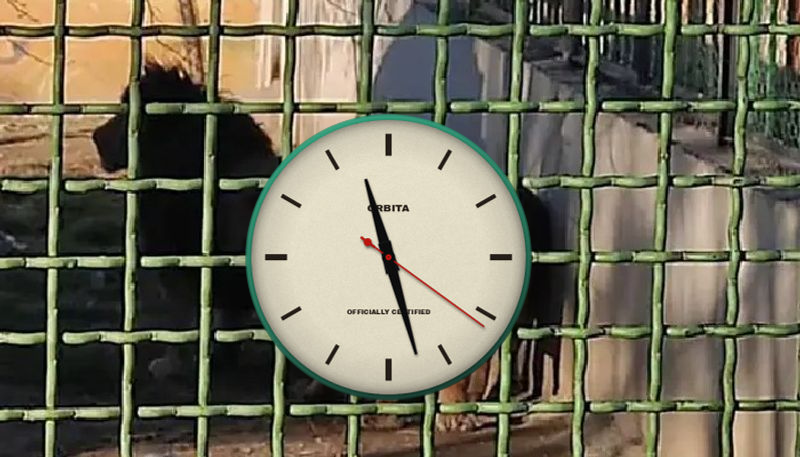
11:27:21
